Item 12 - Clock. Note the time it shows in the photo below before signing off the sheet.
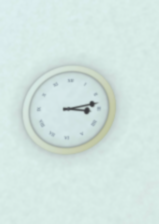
3:13
